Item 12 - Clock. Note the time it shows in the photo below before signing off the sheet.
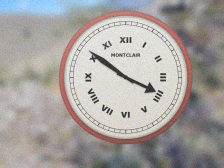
3:51
